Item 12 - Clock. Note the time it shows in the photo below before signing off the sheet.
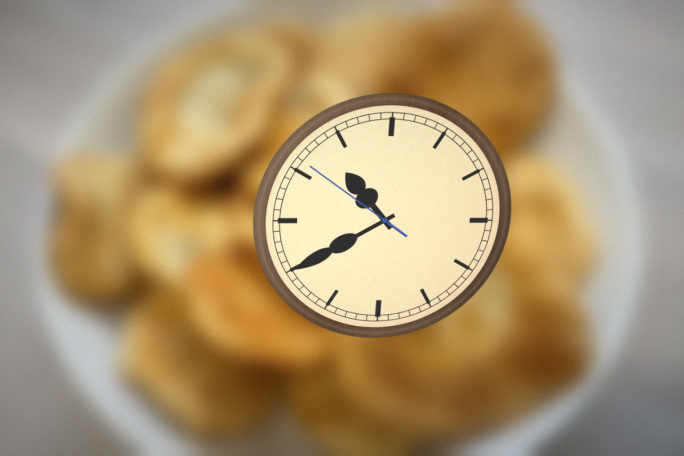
10:39:51
